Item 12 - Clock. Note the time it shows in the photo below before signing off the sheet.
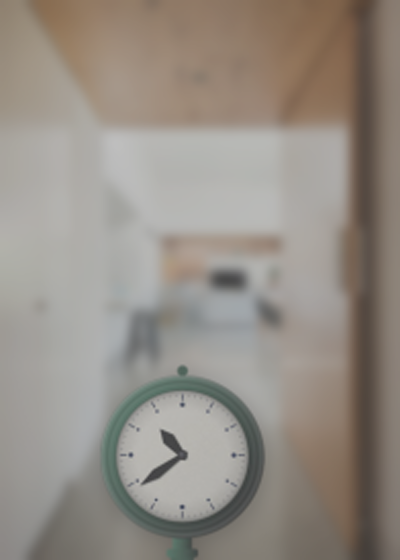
10:39
